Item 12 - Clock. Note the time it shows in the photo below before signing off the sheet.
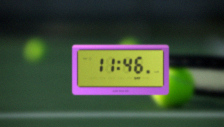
11:46
